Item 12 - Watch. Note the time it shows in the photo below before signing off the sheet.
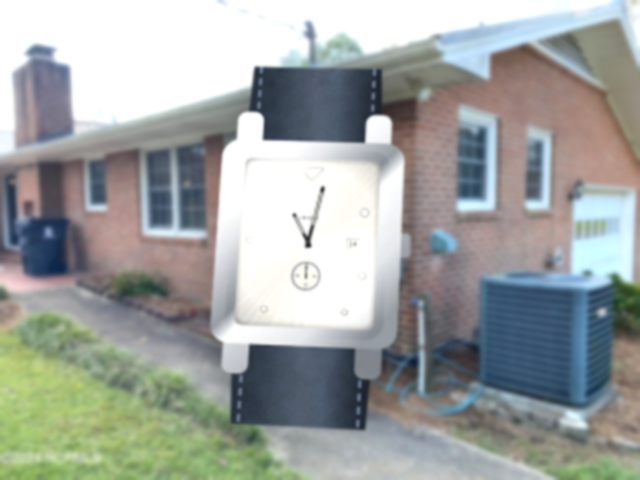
11:02
